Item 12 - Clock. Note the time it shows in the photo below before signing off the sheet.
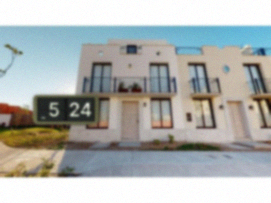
5:24
